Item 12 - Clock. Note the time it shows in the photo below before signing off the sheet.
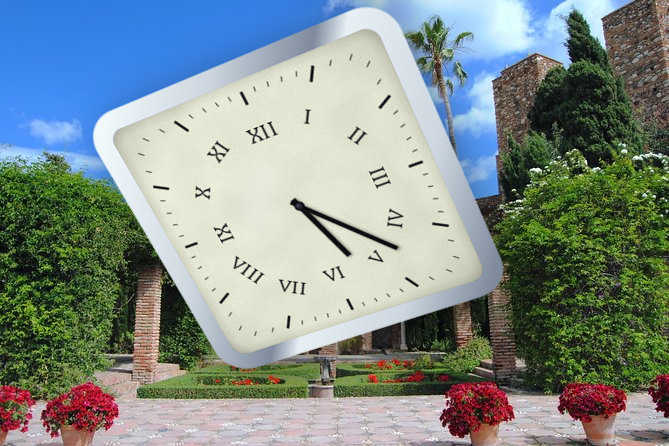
5:23
